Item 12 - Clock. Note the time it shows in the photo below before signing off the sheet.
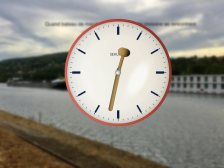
12:32
